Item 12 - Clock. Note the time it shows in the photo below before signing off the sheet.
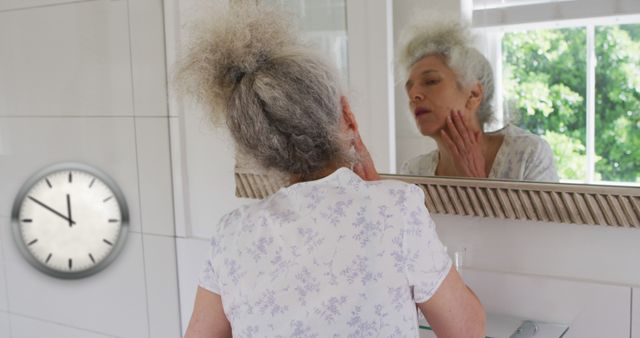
11:50
